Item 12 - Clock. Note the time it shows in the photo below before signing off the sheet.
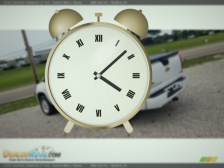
4:08
